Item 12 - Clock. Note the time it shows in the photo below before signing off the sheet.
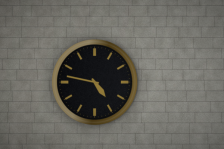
4:47
